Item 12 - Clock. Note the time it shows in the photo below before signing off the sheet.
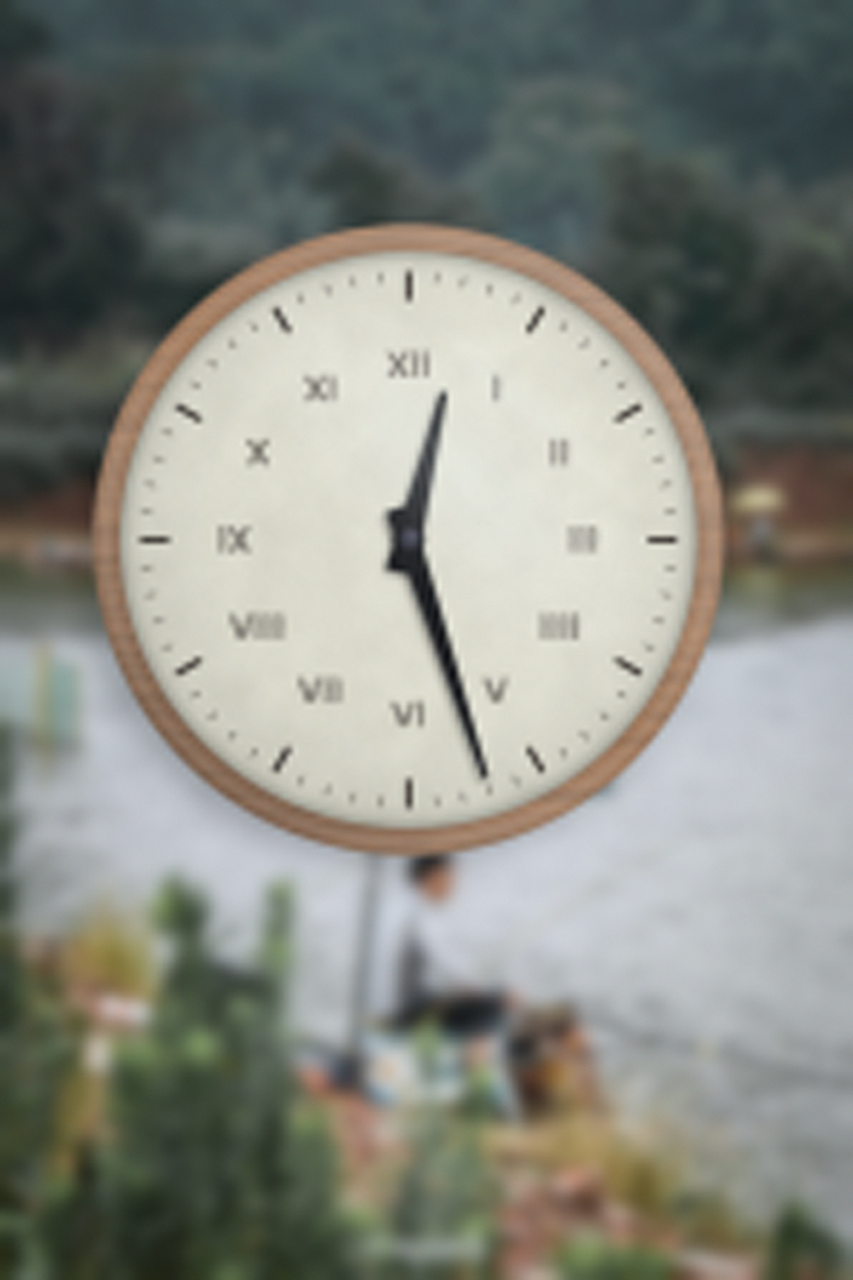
12:27
